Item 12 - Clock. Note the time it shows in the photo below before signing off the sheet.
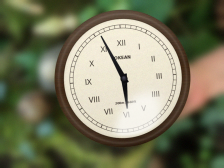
5:56
